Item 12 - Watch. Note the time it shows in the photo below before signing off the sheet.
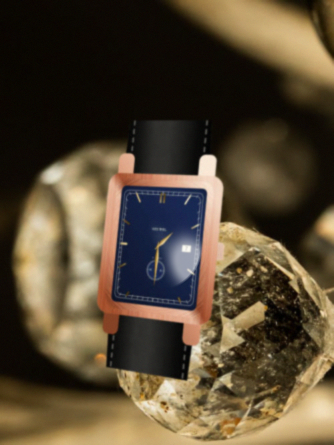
1:30
